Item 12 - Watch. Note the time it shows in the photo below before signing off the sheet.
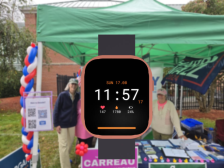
11:57
